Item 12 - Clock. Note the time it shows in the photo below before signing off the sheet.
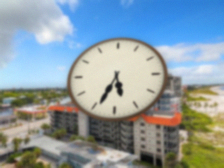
5:34
